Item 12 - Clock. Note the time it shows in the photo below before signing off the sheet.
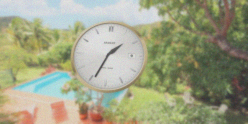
1:34
